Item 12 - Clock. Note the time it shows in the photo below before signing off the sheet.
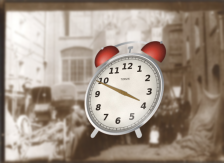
3:49
